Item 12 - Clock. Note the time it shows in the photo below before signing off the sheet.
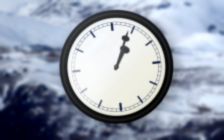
1:04
